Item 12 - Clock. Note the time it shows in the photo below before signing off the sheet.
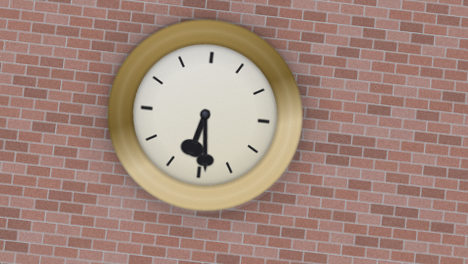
6:29
